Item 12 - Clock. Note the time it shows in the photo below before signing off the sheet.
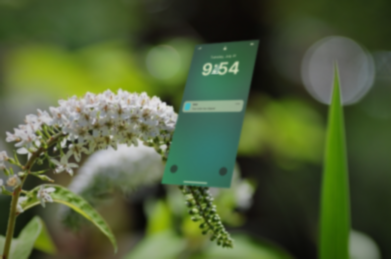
9:54
